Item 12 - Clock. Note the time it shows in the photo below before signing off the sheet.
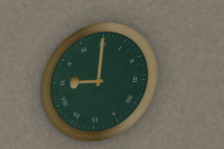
9:00
